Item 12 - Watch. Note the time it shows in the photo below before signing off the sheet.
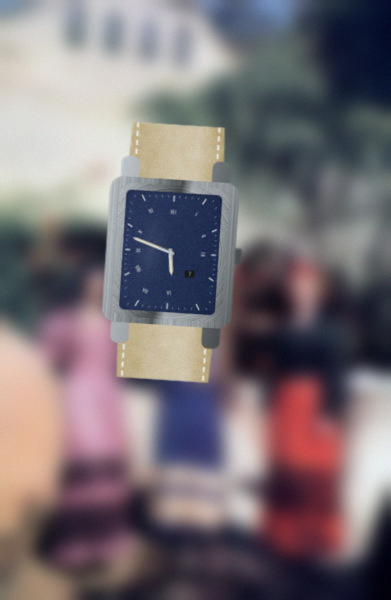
5:48
